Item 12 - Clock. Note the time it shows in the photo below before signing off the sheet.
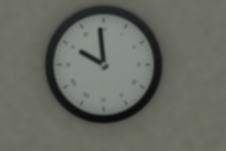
9:59
